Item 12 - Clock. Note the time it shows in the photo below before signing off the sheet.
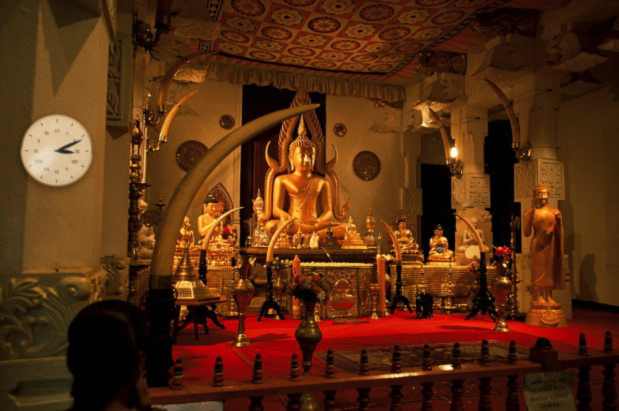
3:11
